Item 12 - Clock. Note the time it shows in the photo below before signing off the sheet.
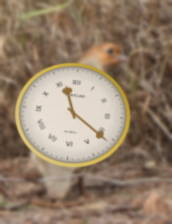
11:21
